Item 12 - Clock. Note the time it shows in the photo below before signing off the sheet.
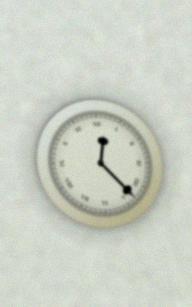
12:23
